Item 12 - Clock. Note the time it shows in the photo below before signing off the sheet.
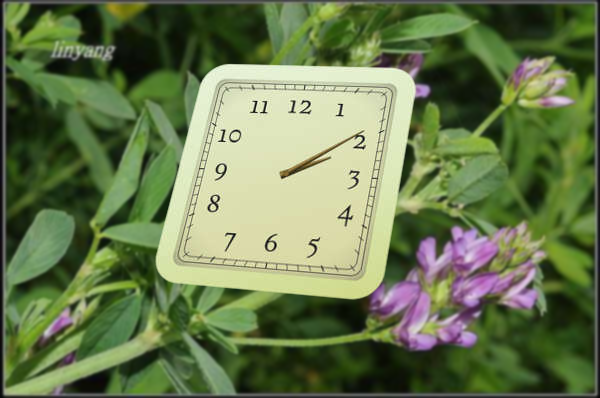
2:09
